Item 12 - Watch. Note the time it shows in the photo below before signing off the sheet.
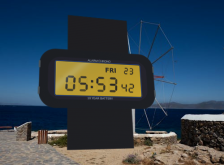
5:53:42
